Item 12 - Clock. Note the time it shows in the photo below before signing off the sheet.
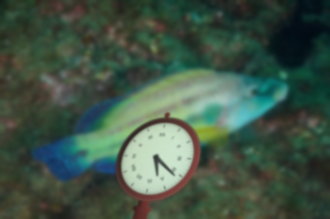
5:21
